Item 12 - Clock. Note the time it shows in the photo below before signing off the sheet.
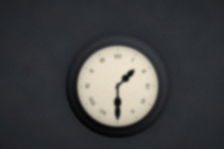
1:30
